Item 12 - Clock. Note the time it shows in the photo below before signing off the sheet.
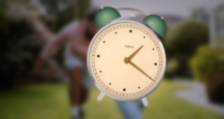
1:20
